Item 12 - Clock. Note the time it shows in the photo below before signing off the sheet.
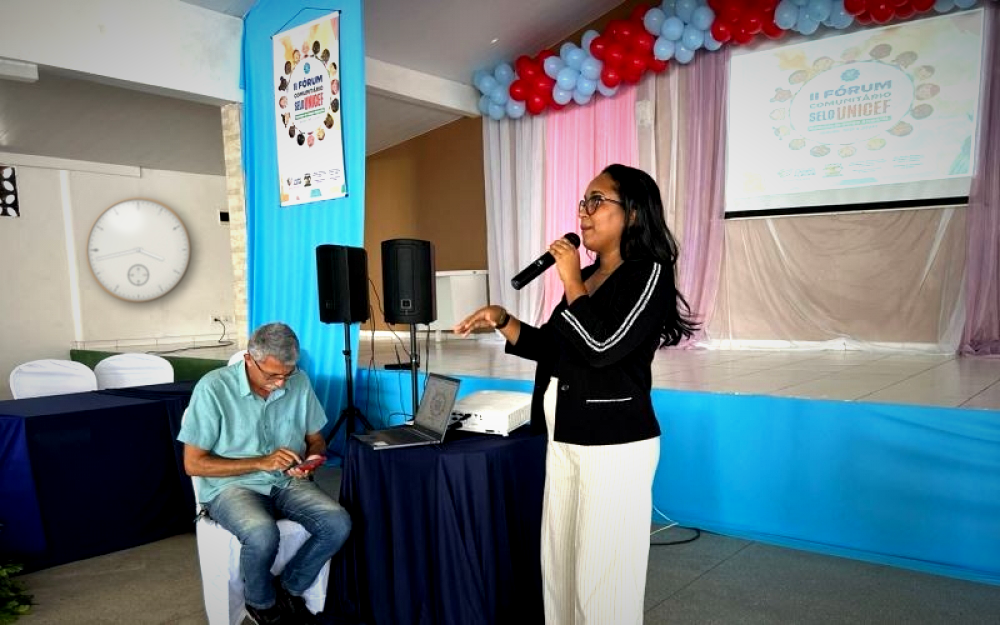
3:43
